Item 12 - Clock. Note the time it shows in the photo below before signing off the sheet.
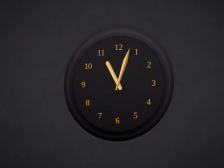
11:03
